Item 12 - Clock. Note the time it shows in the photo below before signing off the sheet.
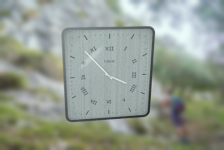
3:53
